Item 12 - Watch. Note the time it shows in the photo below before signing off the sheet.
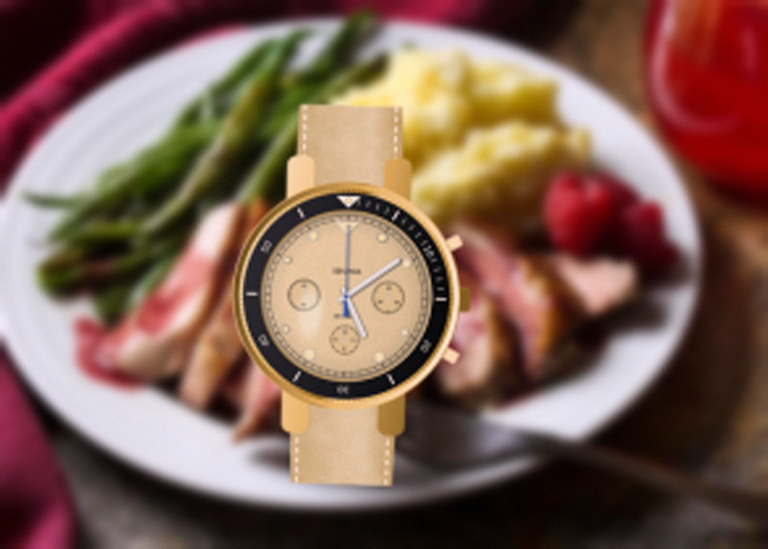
5:09
